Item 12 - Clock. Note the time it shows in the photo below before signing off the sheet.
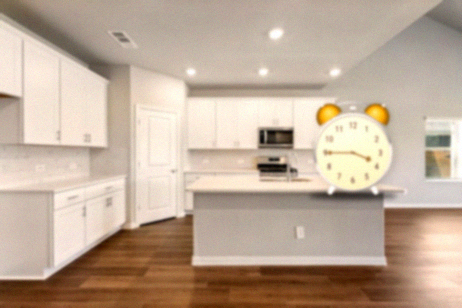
3:45
